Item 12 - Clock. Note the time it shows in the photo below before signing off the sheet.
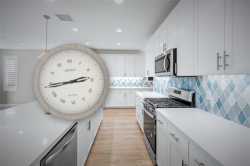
2:44
